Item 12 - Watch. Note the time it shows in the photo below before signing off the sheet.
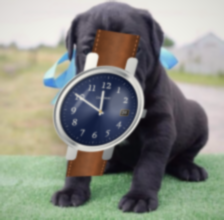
11:50
